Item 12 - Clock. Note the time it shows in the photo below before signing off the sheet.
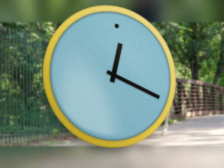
12:18
